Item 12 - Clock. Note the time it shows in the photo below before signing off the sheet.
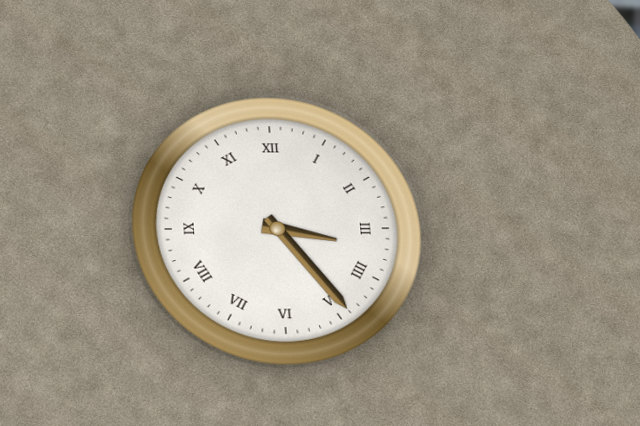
3:24
